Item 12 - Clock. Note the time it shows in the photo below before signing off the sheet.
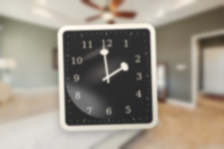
1:59
